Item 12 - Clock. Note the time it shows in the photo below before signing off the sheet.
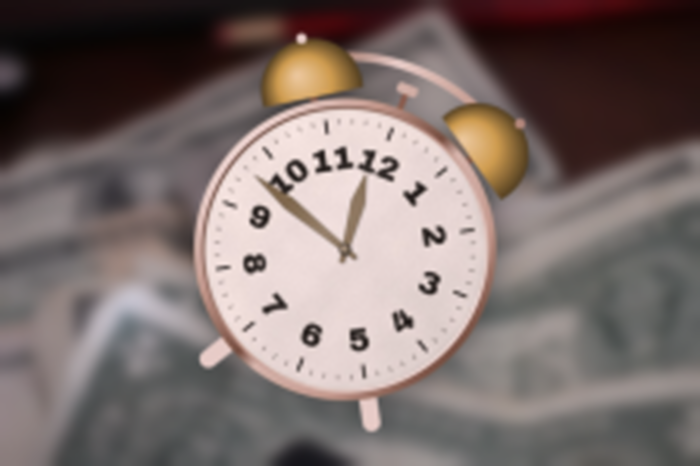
11:48
